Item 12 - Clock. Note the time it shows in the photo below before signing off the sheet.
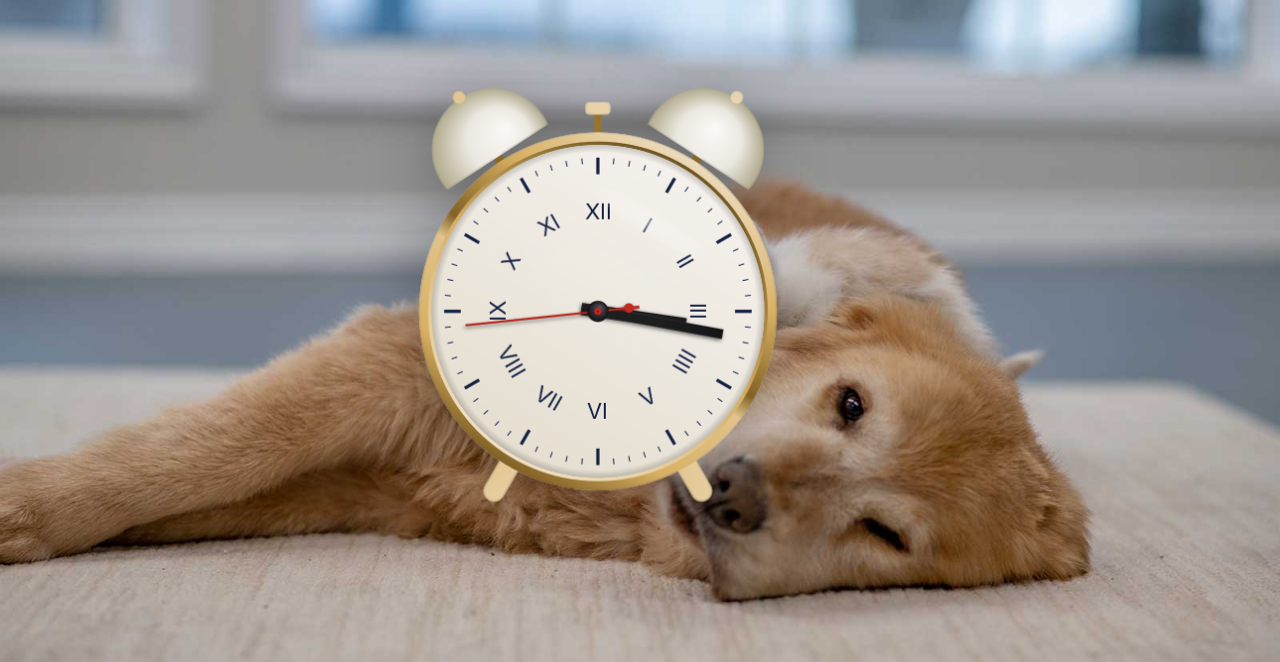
3:16:44
